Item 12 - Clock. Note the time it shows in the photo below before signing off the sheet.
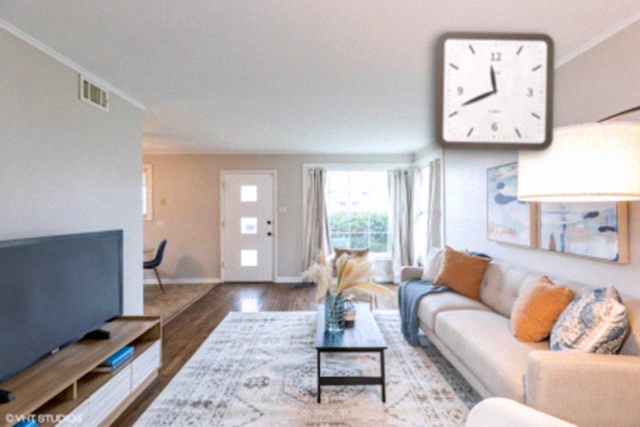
11:41
